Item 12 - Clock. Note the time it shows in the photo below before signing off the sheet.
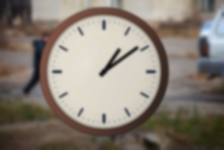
1:09
